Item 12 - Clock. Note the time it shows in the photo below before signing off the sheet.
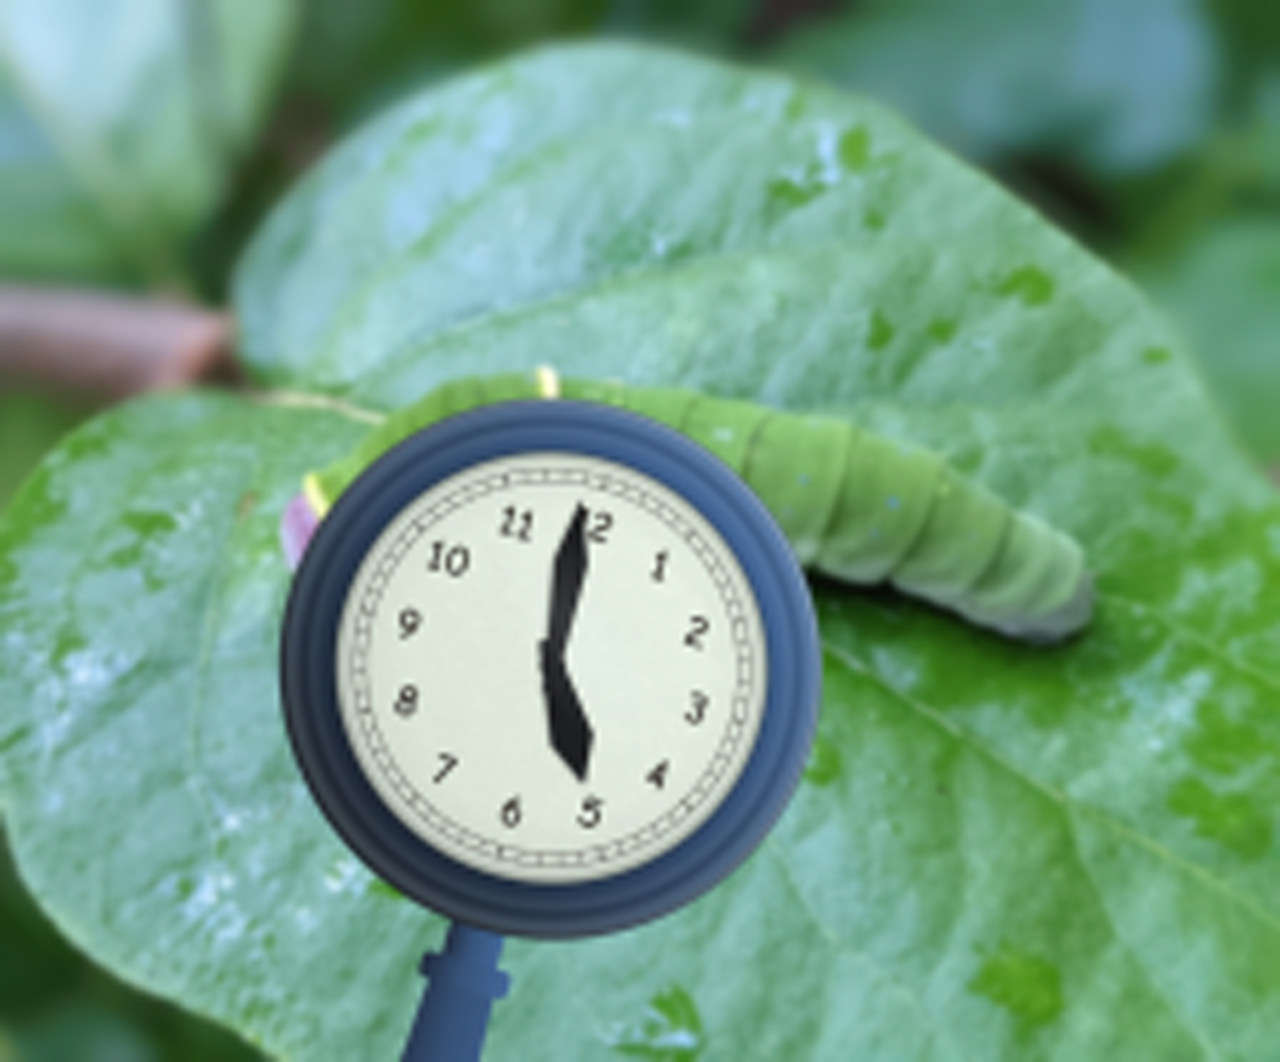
4:59
